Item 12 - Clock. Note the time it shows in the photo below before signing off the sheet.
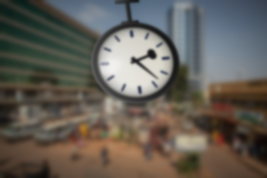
2:23
